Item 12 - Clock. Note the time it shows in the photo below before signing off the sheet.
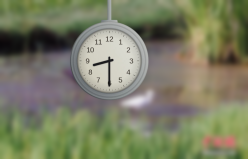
8:30
